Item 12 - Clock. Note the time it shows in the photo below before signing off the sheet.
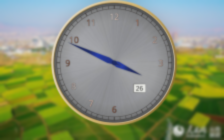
3:49
